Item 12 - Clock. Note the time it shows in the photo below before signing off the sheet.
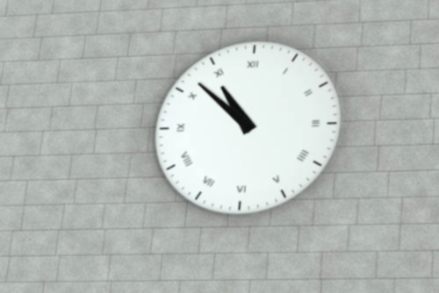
10:52
